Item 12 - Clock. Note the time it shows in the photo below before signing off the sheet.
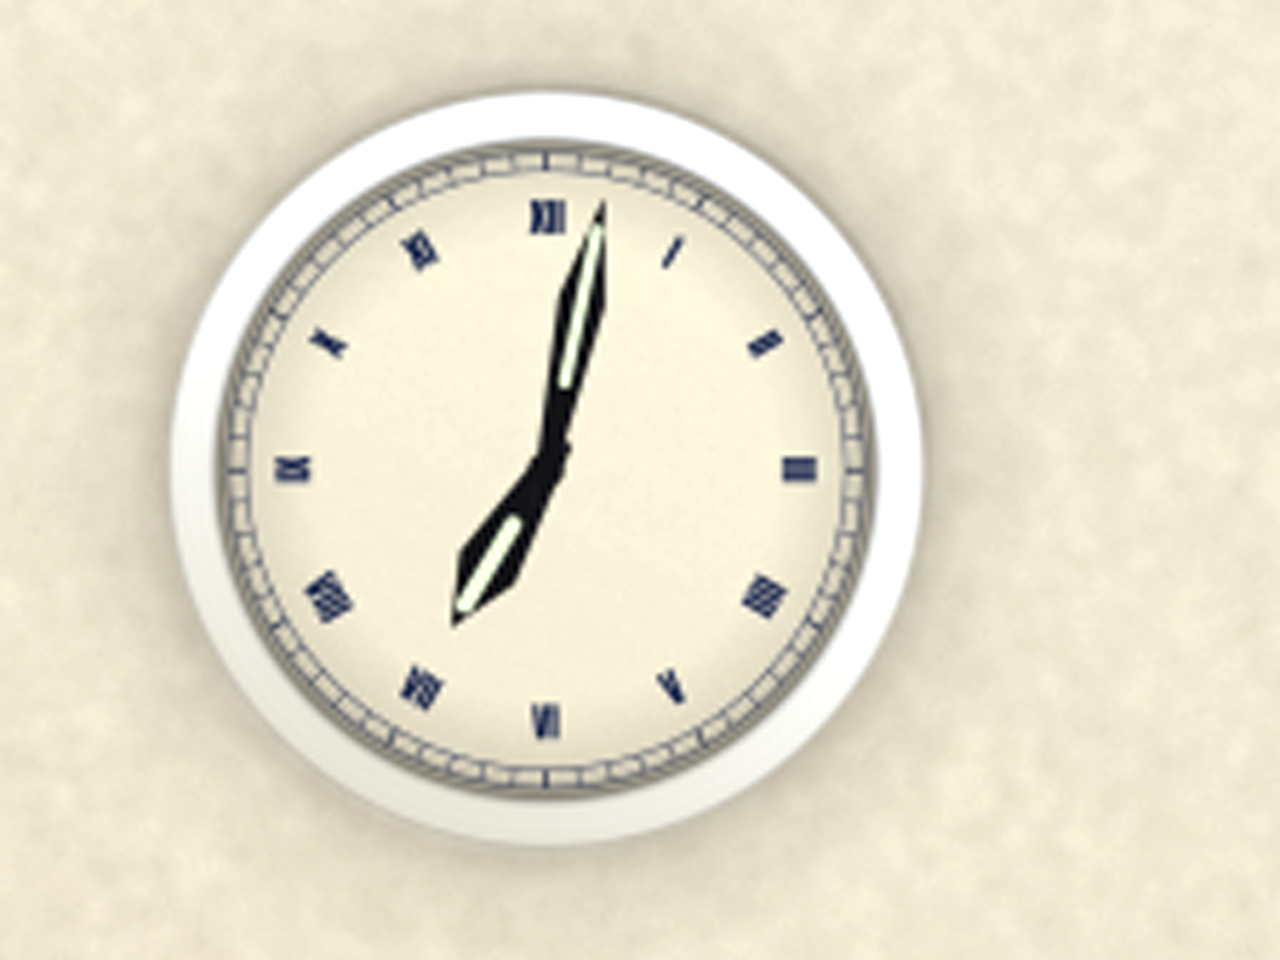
7:02
